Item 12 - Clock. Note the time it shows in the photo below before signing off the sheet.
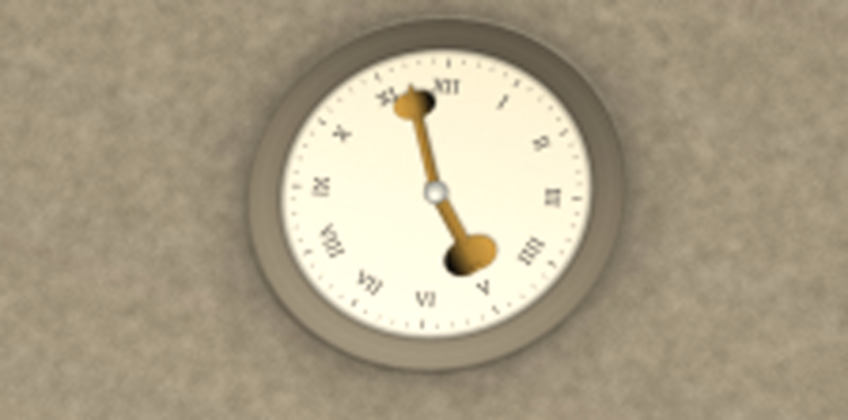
4:57
